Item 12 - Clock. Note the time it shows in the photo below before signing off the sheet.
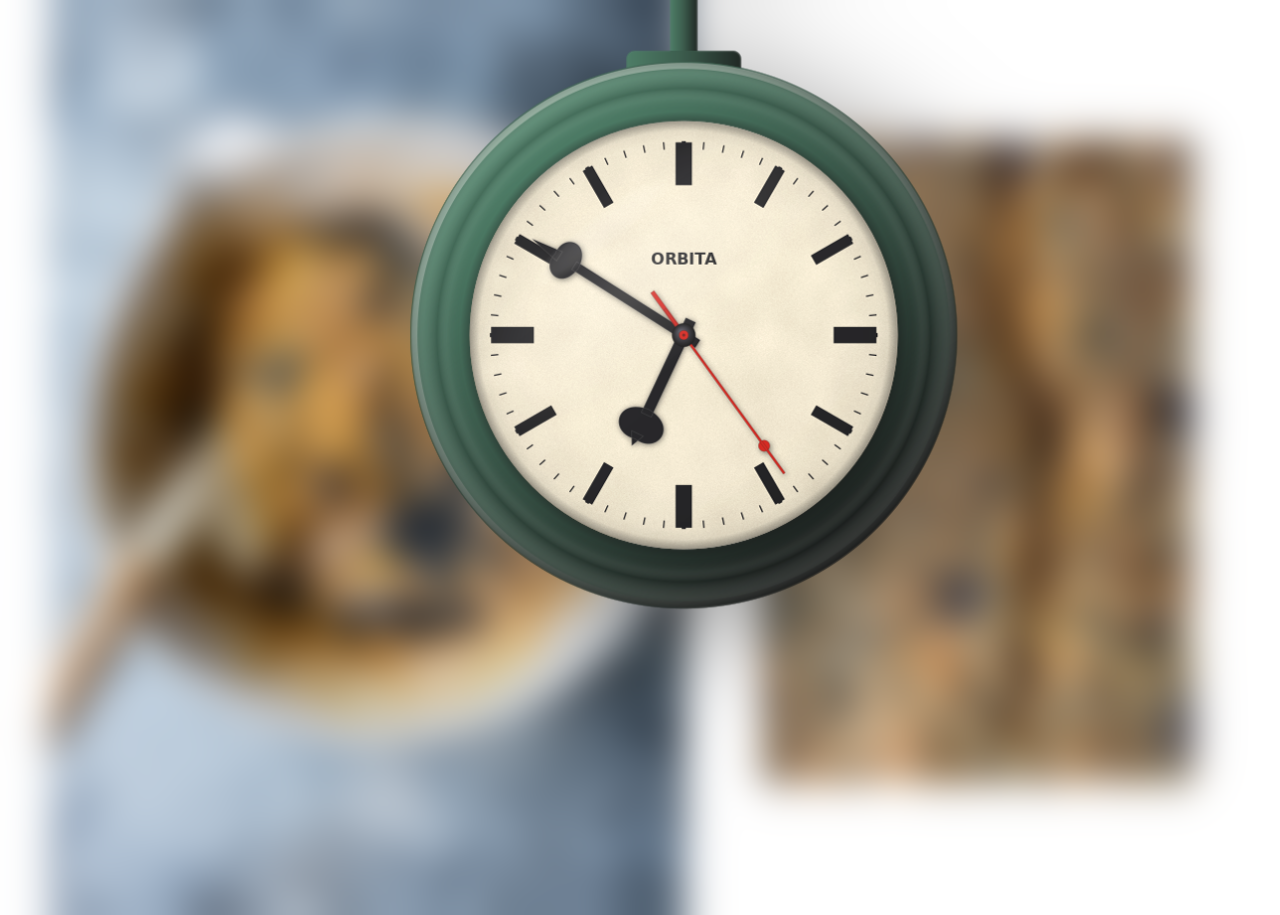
6:50:24
